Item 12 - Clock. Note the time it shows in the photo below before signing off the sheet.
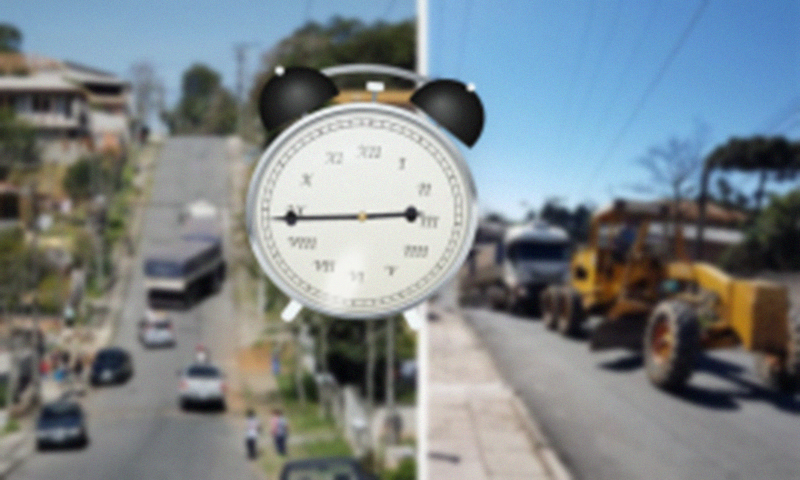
2:44
